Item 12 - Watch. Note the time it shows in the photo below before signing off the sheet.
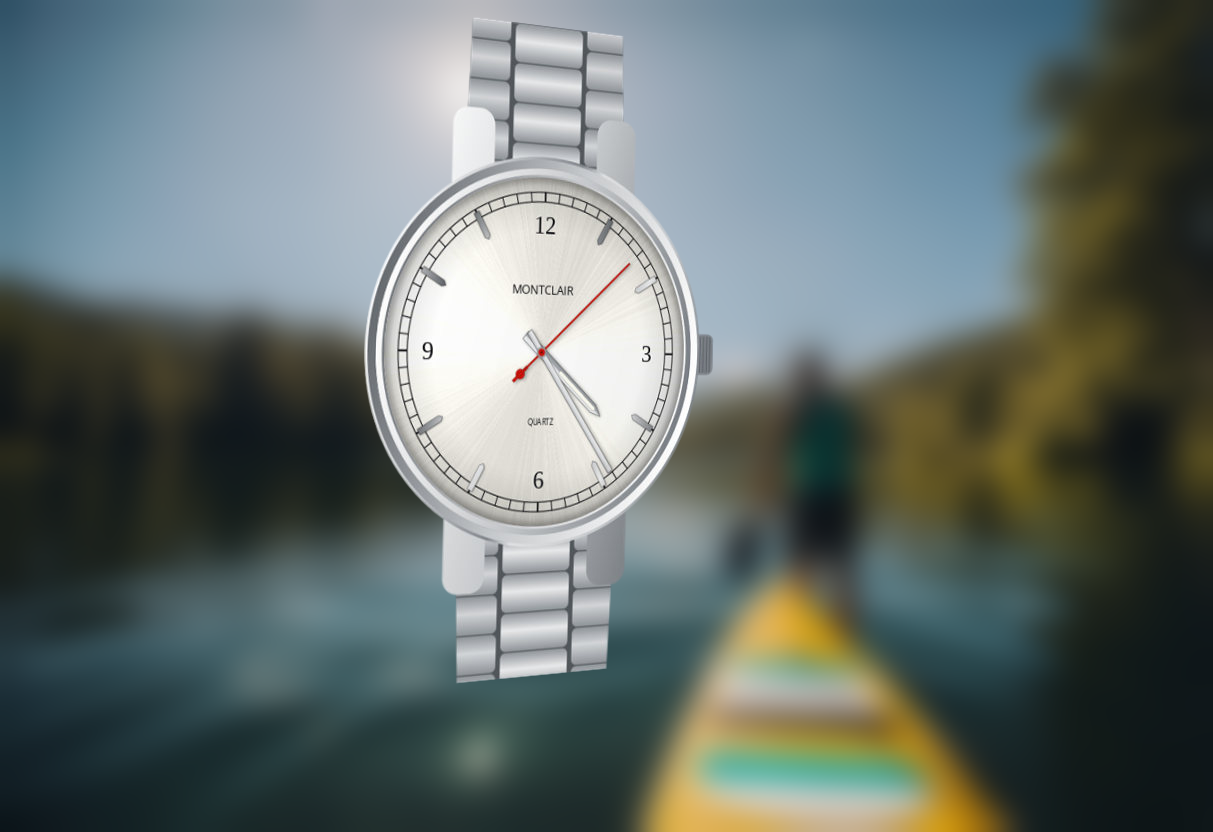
4:24:08
